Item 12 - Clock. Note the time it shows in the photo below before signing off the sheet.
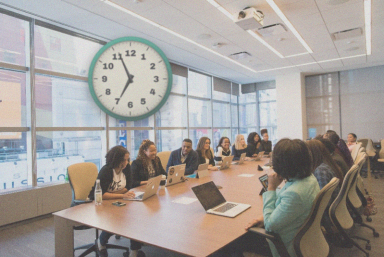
6:56
